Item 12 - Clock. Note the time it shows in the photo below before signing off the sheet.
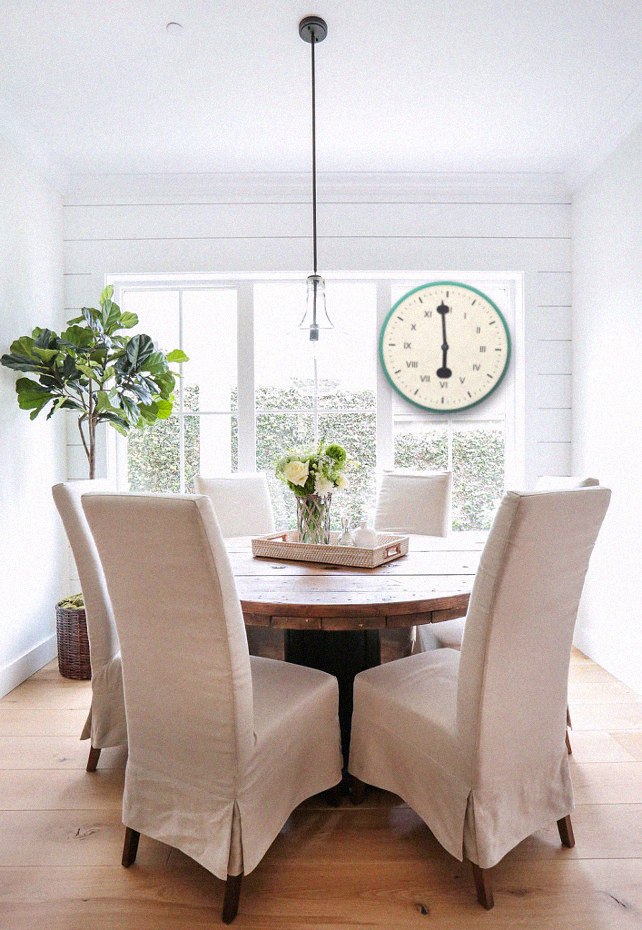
5:59
